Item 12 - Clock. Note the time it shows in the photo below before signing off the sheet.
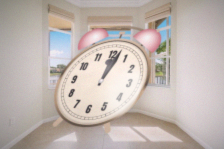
12:02
